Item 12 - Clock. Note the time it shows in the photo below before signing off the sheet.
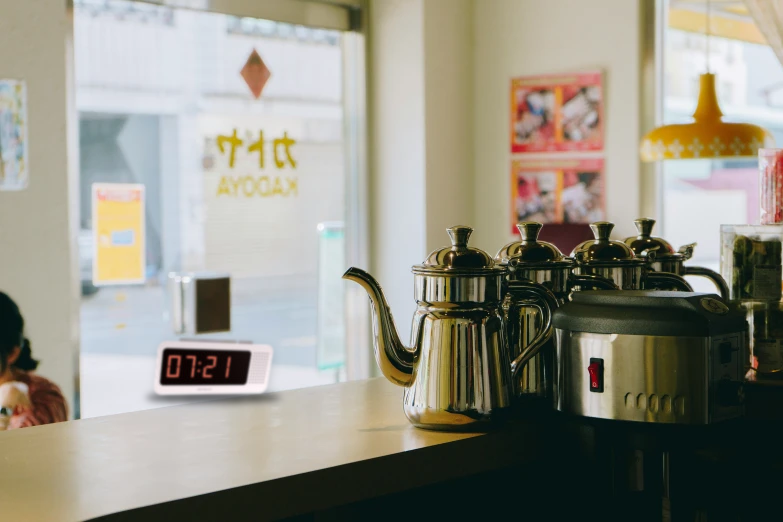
7:21
